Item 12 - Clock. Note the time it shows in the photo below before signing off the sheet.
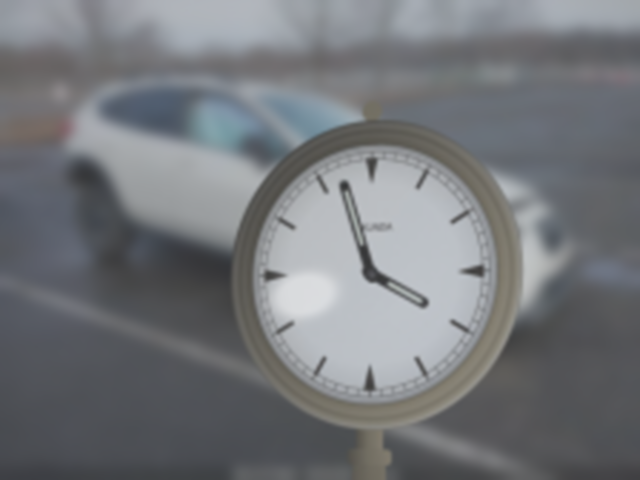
3:57
